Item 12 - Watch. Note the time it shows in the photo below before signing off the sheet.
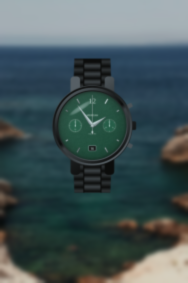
1:54
